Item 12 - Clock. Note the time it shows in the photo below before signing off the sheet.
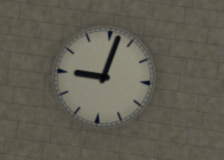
9:02
